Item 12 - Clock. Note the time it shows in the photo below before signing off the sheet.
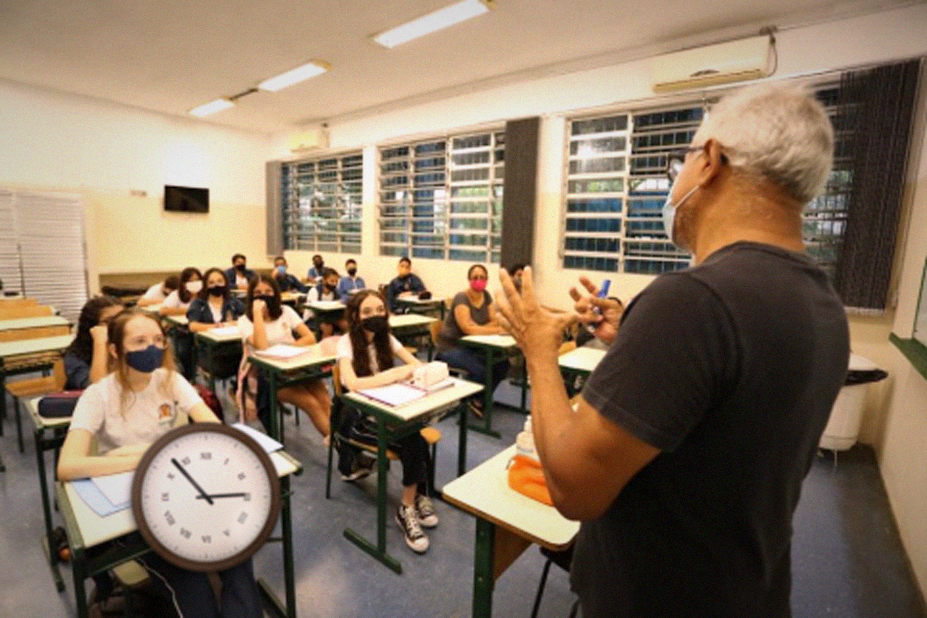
2:53
